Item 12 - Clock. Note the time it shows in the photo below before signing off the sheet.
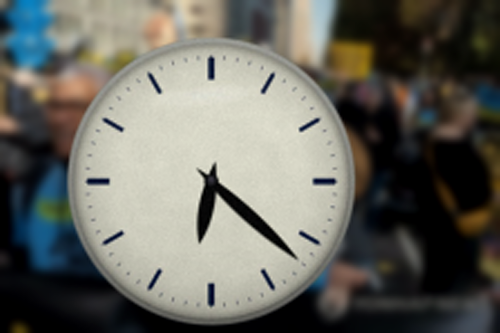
6:22
